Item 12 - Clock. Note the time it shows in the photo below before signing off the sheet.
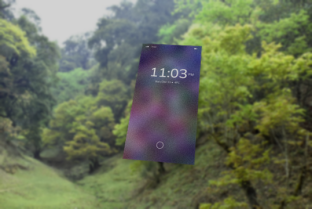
11:03
